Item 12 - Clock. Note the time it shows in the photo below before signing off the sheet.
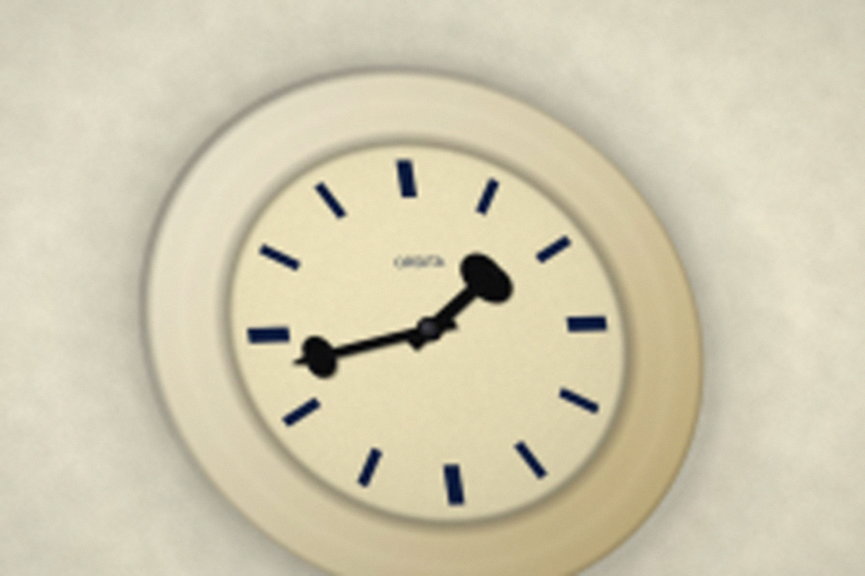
1:43
